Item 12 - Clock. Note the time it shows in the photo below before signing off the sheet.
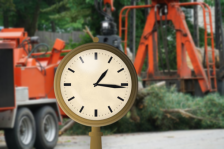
1:16
